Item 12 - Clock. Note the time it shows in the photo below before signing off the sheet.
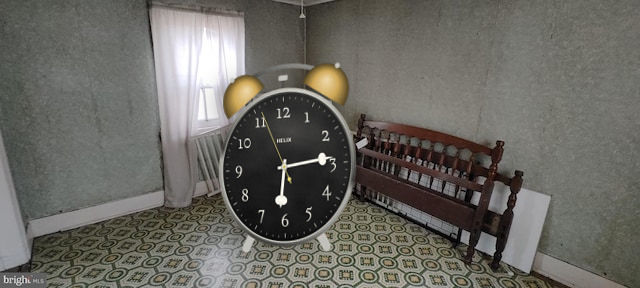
6:13:56
